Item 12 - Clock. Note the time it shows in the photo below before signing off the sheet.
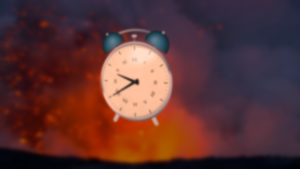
9:40
